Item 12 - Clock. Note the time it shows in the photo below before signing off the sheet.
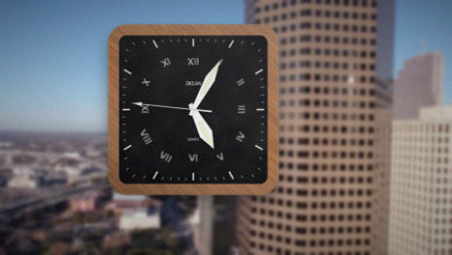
5:04:46
